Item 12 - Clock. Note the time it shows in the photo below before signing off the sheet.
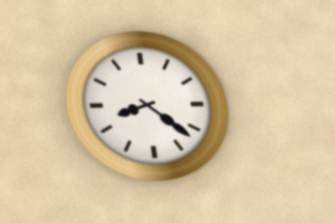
8:22
